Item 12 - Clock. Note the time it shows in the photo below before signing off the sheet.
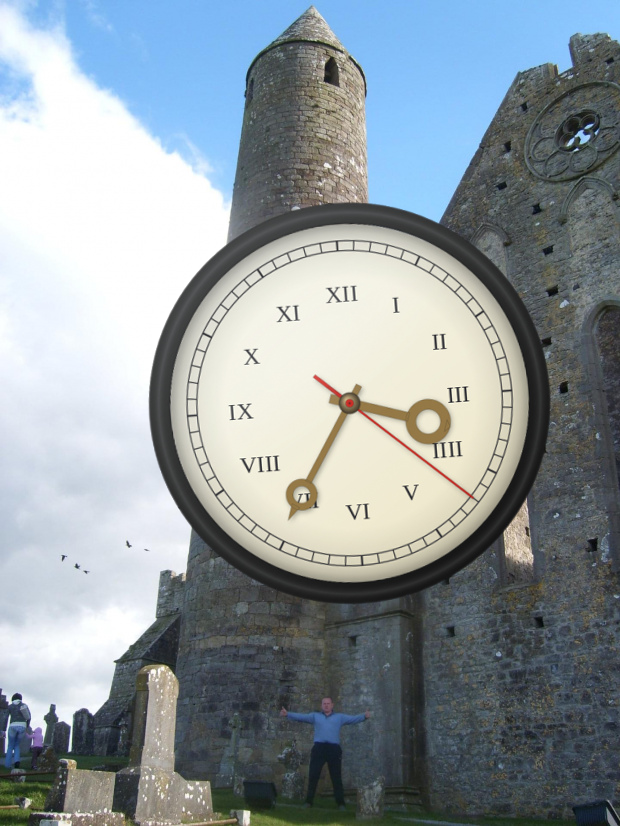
3:35:22
